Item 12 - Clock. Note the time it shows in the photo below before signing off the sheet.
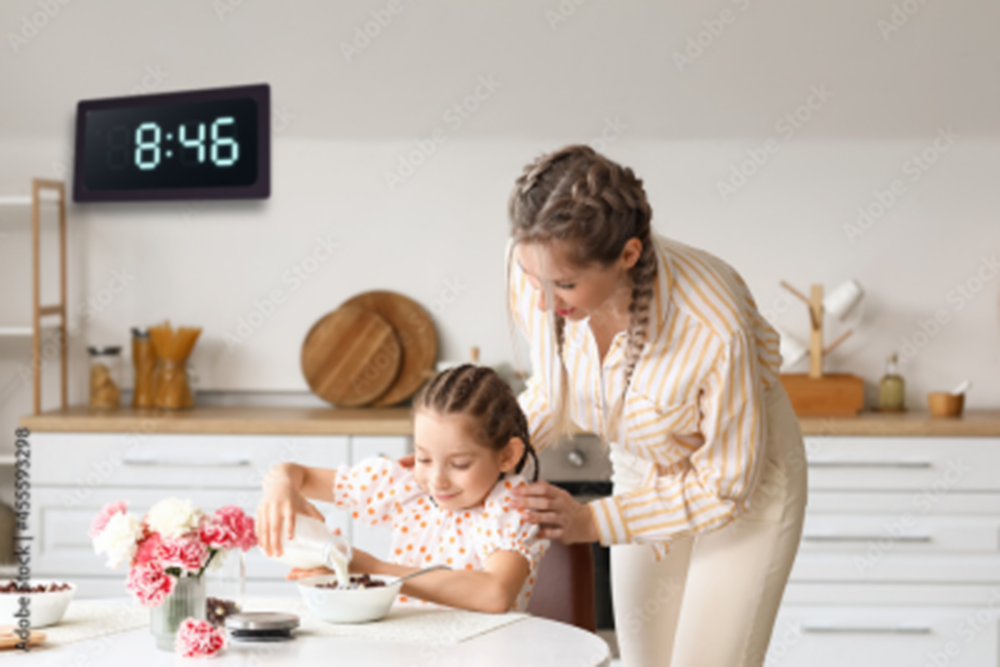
8:46
